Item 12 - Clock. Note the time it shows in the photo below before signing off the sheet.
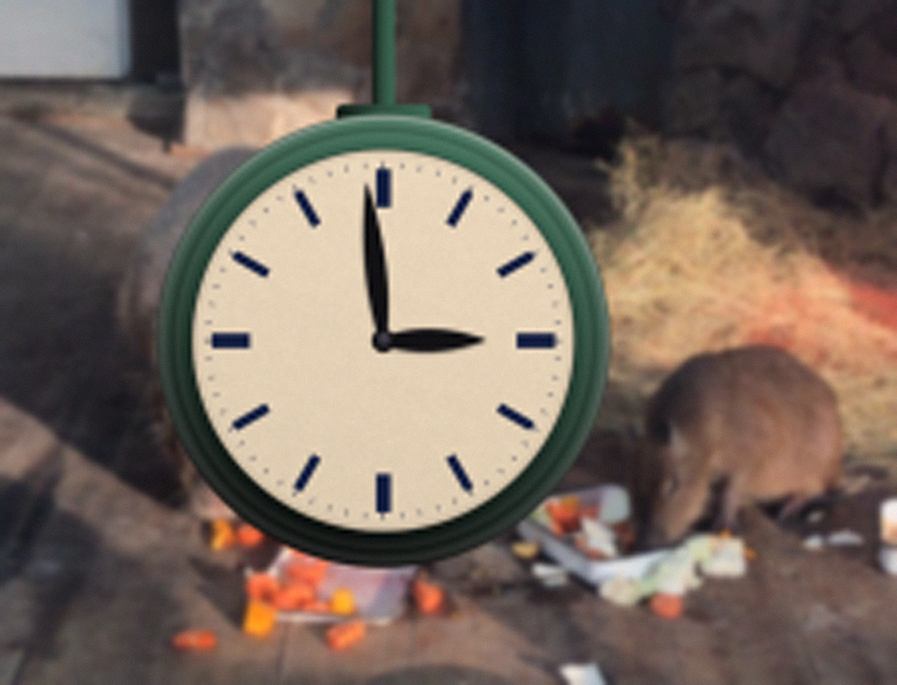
2:59
